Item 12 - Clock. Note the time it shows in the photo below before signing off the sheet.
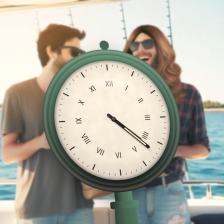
4:22
